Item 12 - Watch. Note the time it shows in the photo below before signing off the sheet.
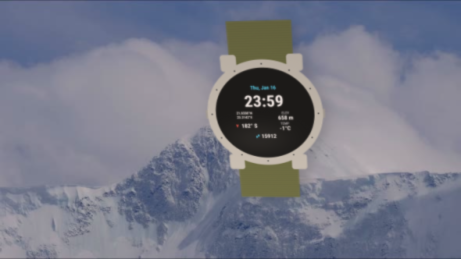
23:59
